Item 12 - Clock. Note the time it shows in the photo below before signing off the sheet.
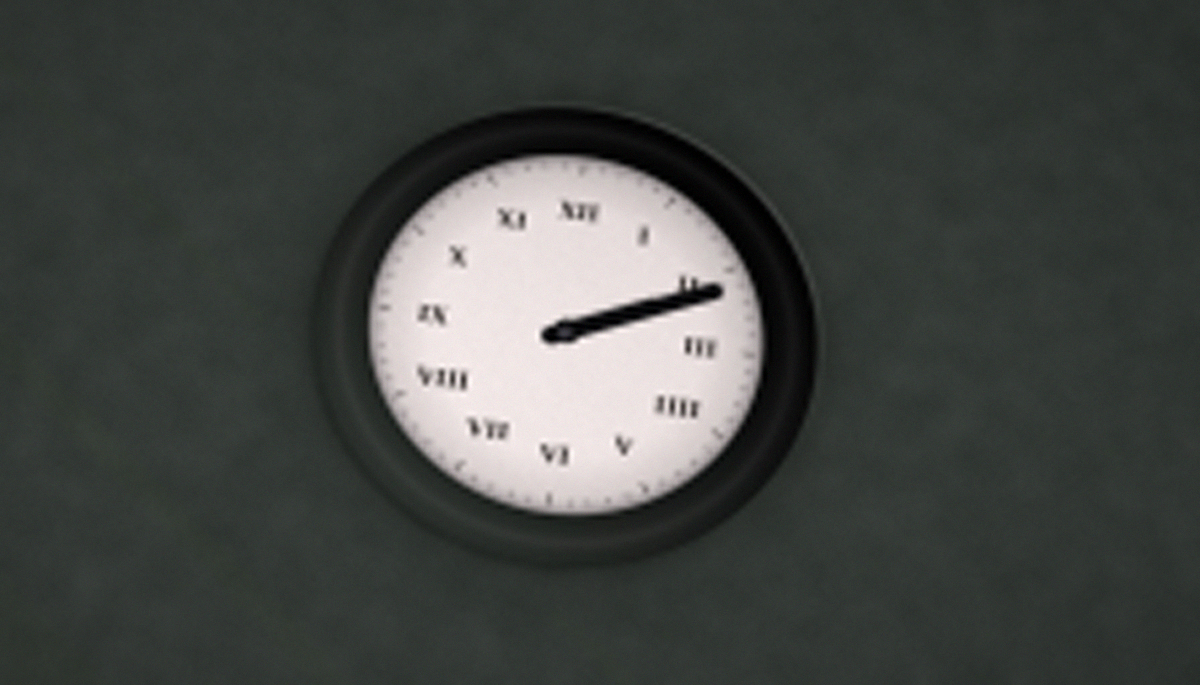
2:11
